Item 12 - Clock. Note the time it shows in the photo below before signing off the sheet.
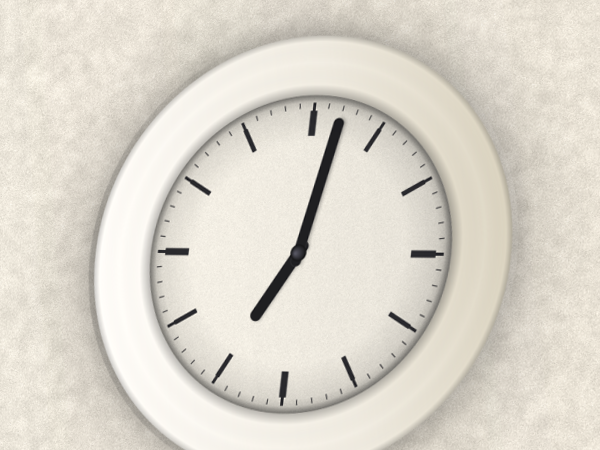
7:02
